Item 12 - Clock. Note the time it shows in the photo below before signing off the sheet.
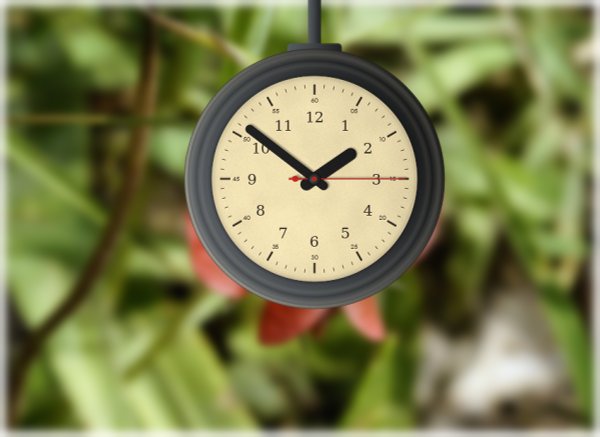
1:51:15
